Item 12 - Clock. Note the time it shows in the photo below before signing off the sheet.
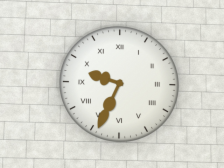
9:34
